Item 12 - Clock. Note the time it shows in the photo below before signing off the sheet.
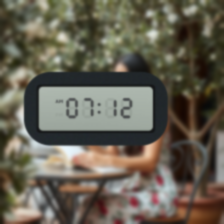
7:12
